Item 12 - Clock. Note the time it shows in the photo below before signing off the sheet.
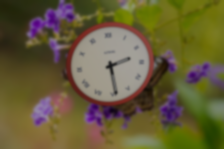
2:29
